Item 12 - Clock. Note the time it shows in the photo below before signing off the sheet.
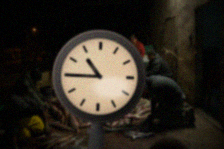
10:45
